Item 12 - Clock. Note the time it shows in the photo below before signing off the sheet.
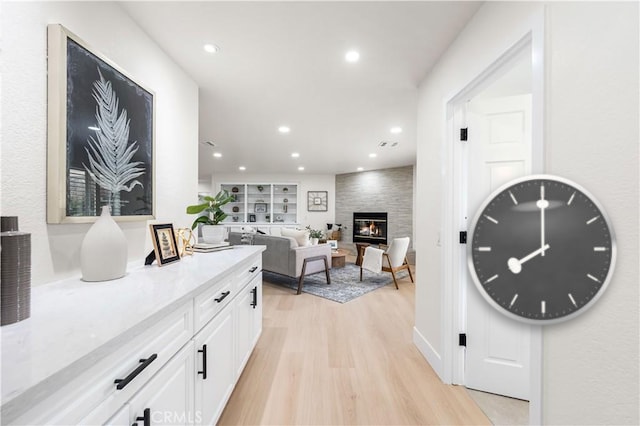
8:00
